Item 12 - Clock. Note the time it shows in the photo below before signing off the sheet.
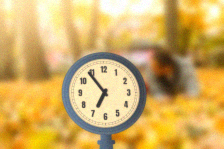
6:54
